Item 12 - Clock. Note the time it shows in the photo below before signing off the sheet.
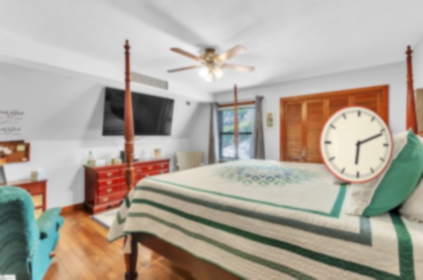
6:11
